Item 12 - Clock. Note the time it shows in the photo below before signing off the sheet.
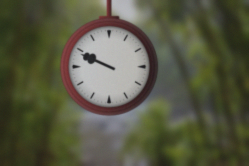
9:49
